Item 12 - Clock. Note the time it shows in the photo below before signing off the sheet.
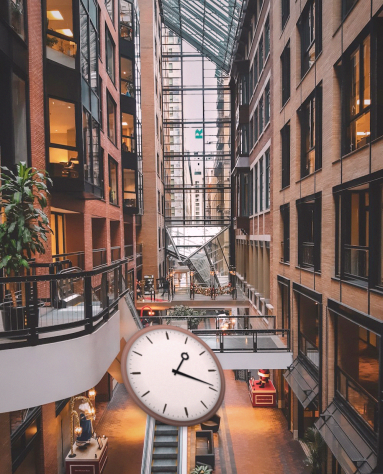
1:19
